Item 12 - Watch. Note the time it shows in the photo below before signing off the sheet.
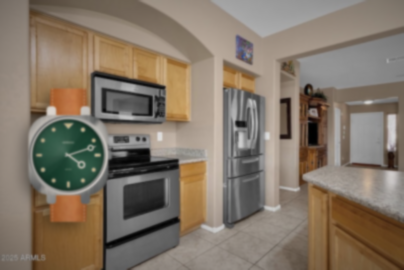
4:12
